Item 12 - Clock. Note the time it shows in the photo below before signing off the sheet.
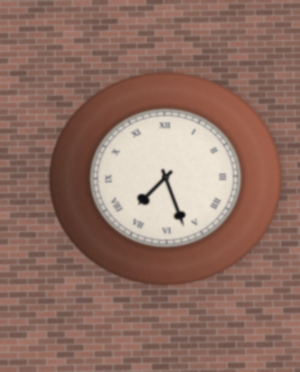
7:27
